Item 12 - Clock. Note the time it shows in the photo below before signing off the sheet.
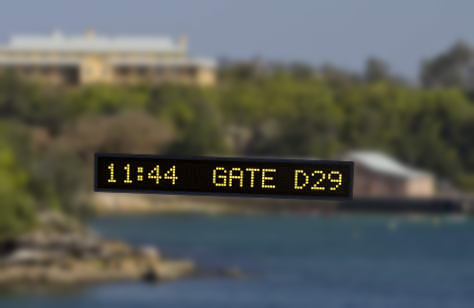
11:44
